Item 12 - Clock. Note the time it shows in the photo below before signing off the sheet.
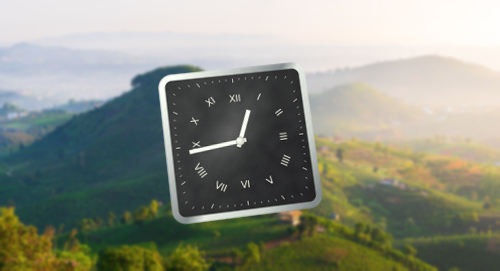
12:44
